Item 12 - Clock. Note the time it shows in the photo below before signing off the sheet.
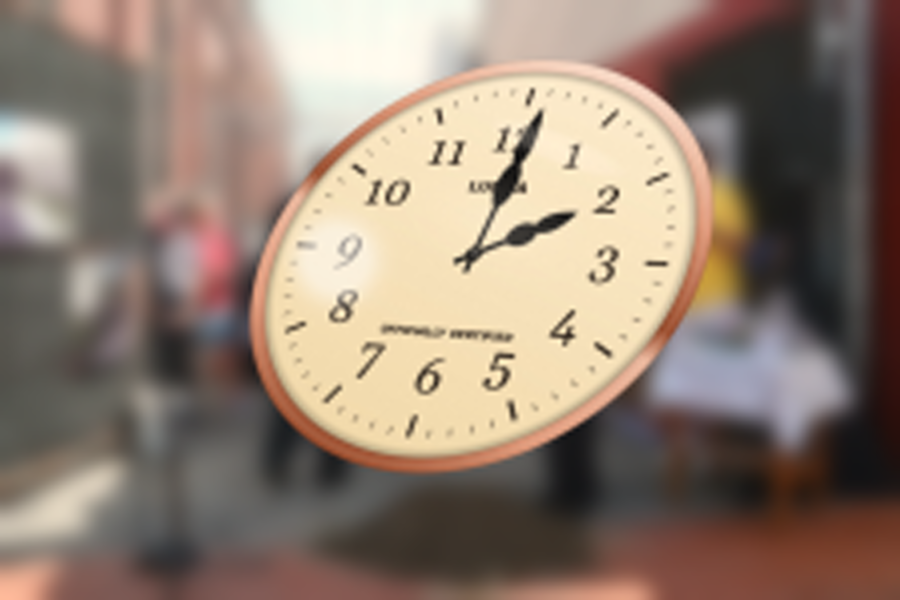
2:01
